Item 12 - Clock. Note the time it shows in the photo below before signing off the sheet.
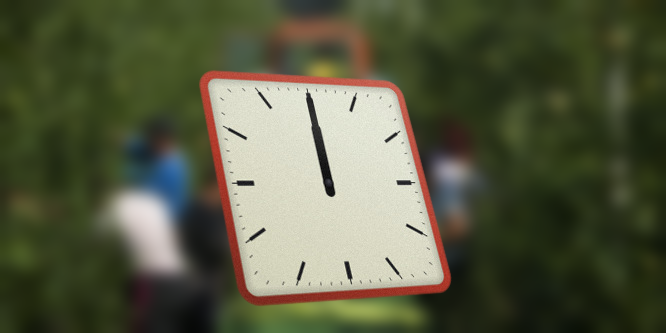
12:00
